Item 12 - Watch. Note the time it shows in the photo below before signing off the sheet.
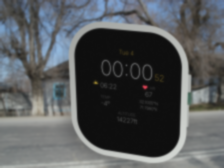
0:00
